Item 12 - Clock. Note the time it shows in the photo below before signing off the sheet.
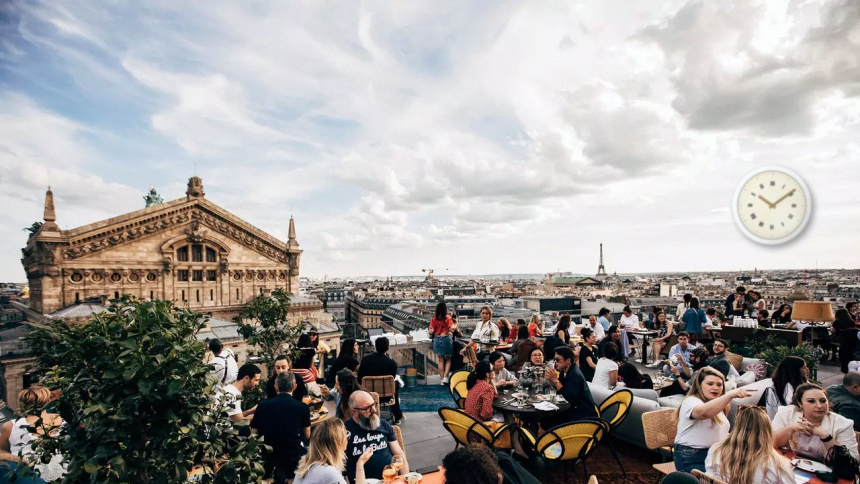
10:09
